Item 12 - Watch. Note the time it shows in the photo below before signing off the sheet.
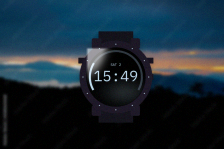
15:49
